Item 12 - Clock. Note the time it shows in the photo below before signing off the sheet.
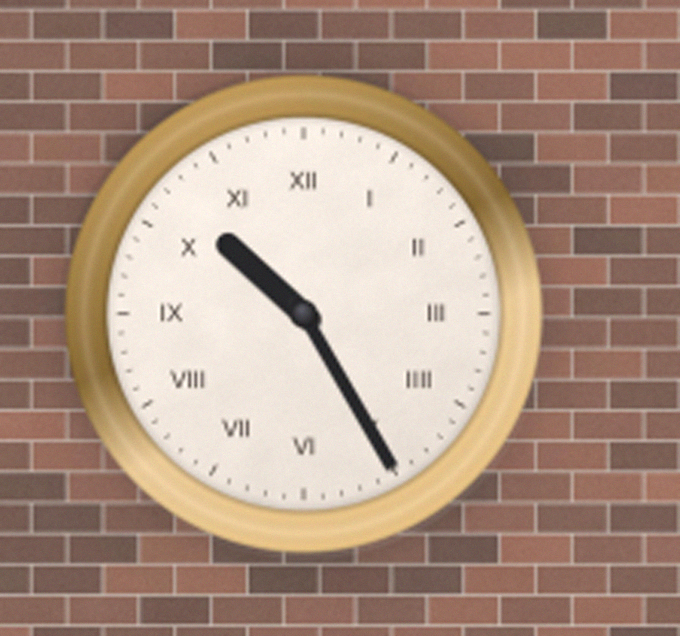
10:25
